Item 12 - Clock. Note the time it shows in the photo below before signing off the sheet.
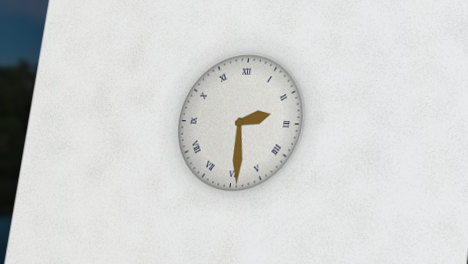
2:29
